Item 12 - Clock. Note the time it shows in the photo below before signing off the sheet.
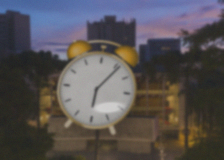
6:06
